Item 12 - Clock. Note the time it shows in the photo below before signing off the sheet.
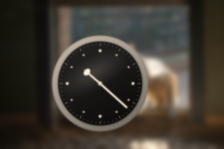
10:22
